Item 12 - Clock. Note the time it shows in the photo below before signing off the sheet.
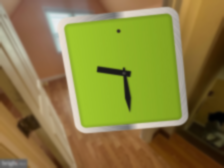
9:30
